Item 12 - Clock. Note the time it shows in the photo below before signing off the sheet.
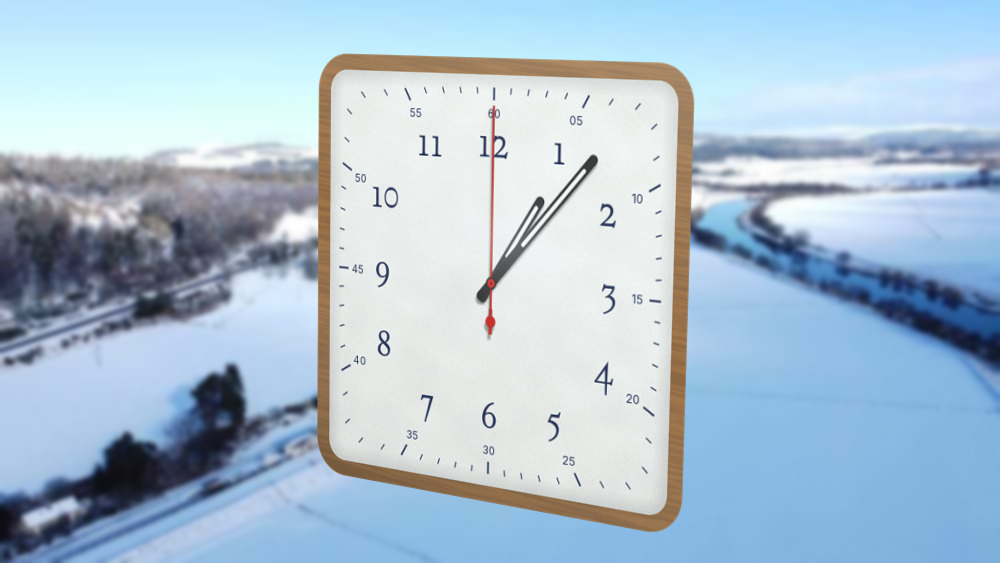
1:07:00
